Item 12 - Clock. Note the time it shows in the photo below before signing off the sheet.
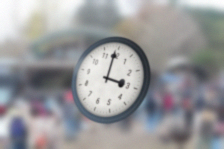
2:59
